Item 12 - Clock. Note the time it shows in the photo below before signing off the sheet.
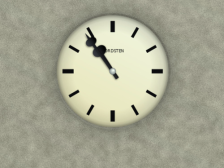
10:54
